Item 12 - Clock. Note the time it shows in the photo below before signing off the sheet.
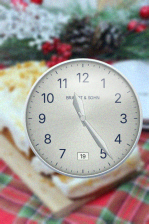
11:24
